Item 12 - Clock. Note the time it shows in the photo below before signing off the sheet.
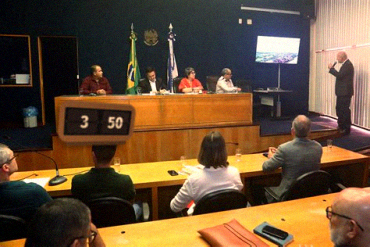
3:50
